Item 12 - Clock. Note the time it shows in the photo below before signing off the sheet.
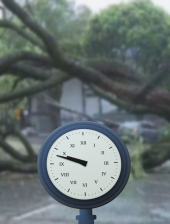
9:48
